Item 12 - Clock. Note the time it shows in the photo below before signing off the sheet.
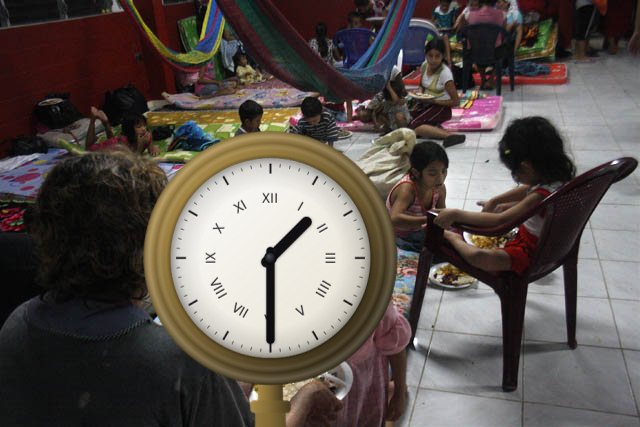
1:30
